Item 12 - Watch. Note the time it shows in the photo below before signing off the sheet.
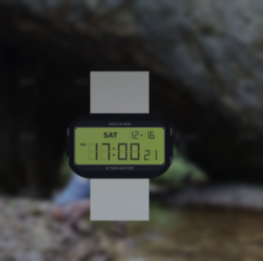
17:00:21
